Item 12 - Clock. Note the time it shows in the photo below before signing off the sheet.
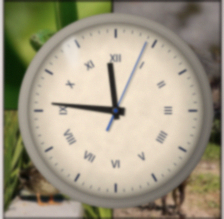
11:46:04
